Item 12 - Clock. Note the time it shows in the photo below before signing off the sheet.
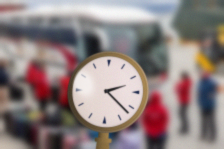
2:22
